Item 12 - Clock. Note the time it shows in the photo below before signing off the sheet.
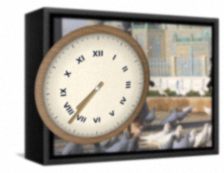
7:37
